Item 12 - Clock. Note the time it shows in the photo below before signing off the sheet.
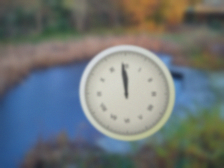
11:59
